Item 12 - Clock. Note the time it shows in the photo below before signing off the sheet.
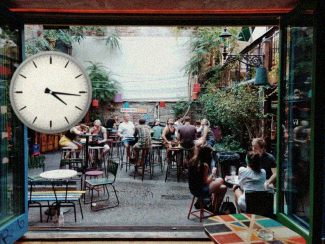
4:16
